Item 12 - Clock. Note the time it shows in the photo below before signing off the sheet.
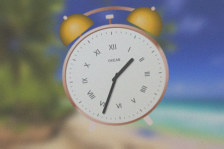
1:34
